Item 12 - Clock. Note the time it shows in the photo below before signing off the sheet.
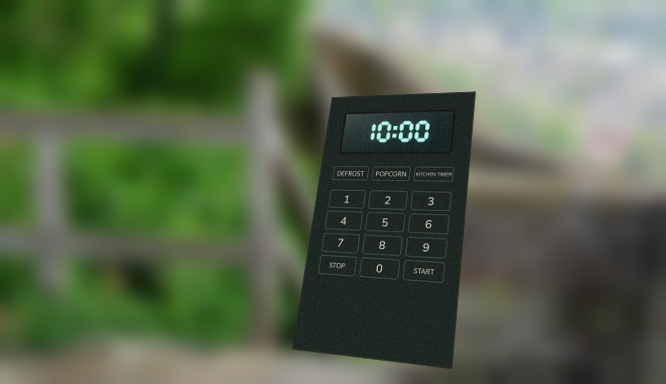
10:00
